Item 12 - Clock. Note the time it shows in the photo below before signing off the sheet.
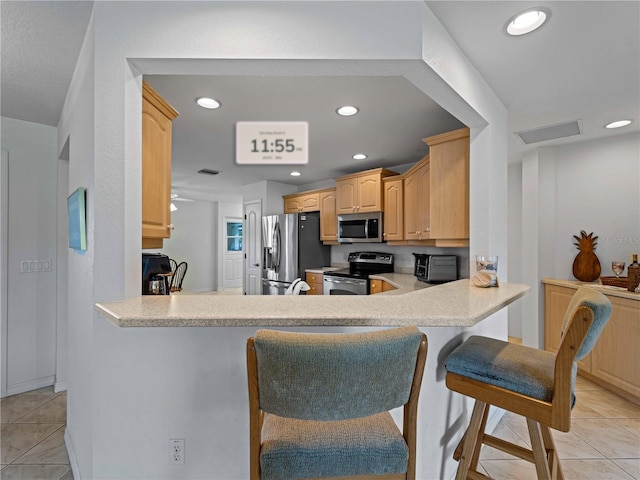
11:55
